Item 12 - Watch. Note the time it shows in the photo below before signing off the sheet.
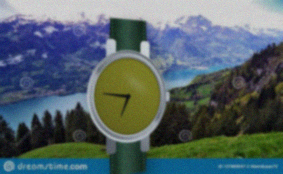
6:46
